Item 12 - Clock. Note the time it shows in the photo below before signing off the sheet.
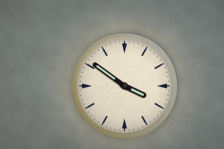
3:51
